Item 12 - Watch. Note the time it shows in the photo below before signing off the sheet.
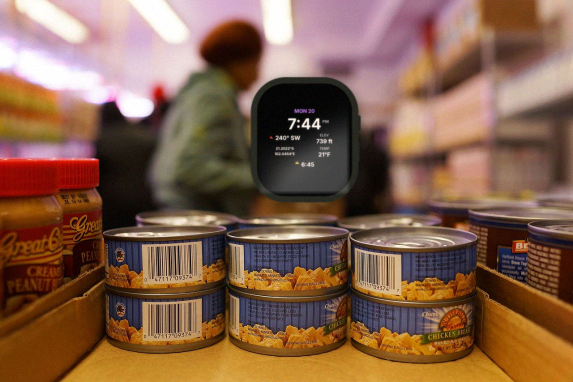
7:44
